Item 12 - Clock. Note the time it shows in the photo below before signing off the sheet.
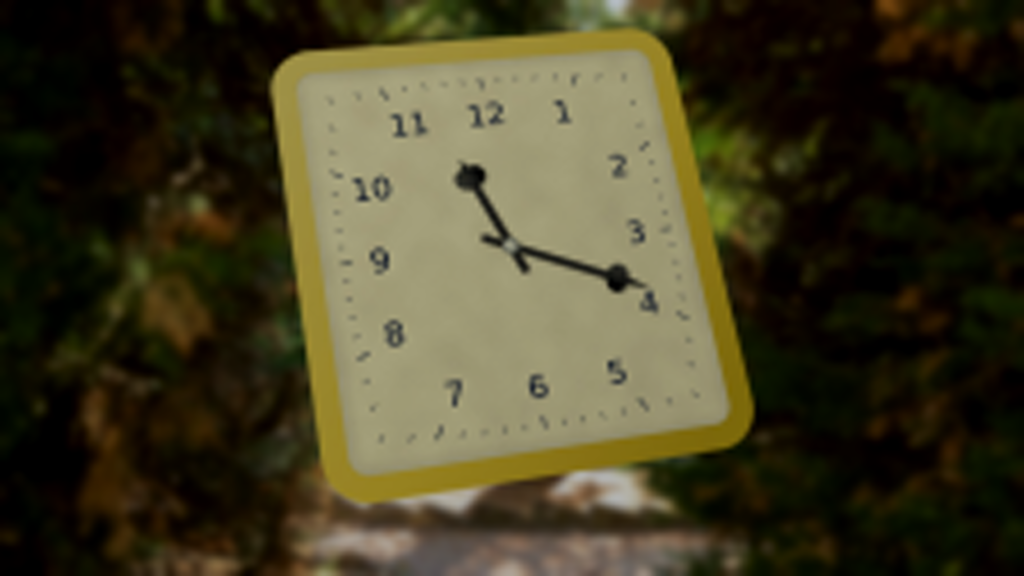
11:19
